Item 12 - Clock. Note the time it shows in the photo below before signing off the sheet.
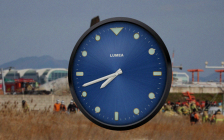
7:42
